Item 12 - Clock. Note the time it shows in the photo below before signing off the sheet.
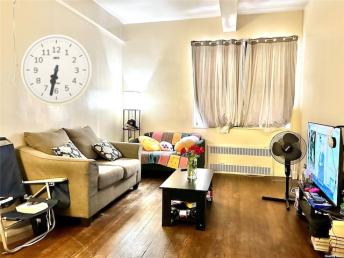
6:32
